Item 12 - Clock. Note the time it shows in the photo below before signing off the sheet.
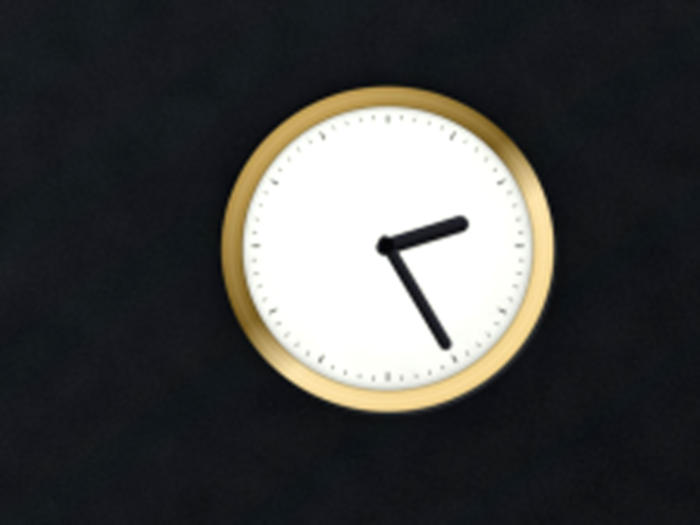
2:25
